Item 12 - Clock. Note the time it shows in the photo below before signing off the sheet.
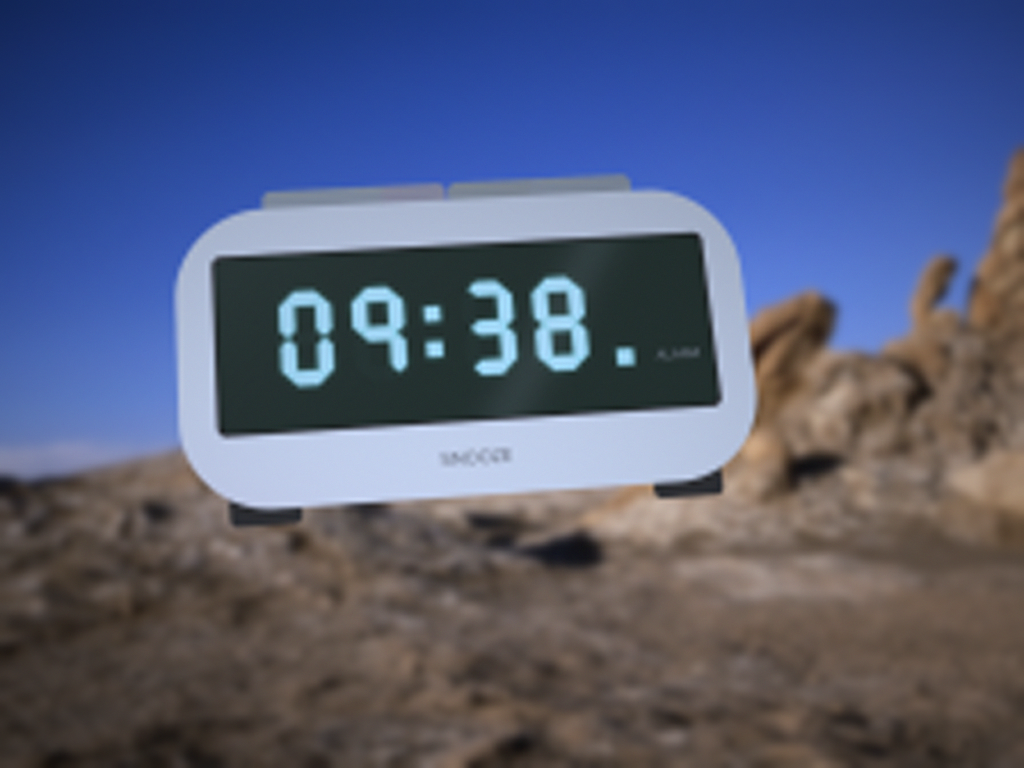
9:38
